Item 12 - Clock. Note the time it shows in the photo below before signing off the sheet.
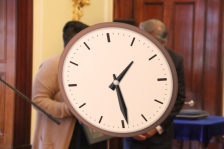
1:29
